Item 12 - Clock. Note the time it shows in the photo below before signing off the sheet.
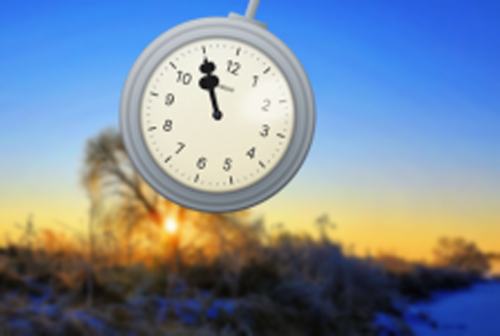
10:55
